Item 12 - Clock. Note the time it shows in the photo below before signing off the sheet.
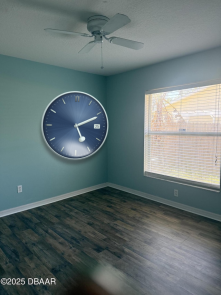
5:11
